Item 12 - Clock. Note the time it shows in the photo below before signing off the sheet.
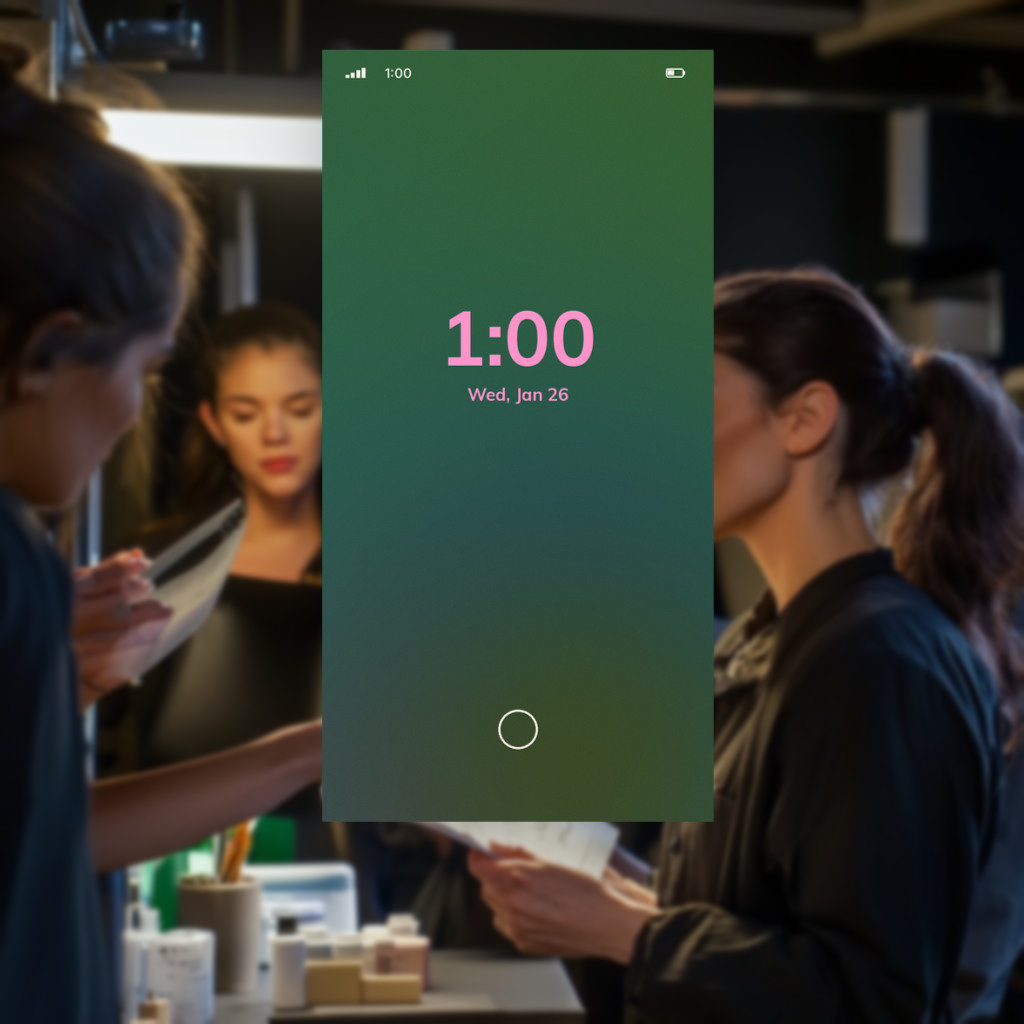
1:00
